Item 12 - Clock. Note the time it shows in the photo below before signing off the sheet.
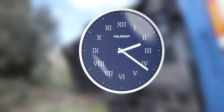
2:21
